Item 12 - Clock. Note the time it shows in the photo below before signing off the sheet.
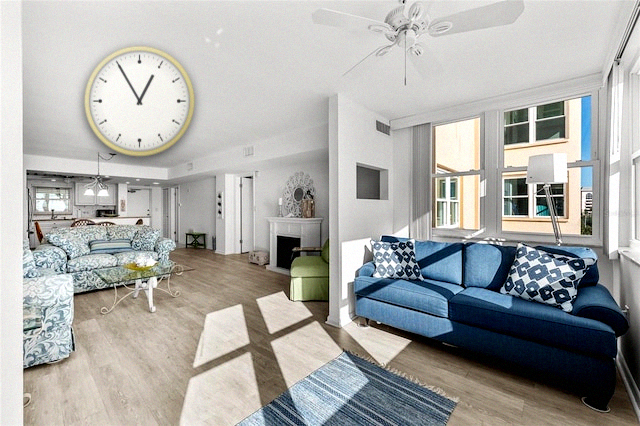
12:55
